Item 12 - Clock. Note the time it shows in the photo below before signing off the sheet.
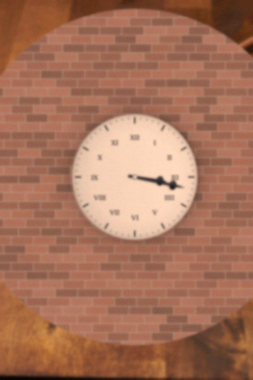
3:17
